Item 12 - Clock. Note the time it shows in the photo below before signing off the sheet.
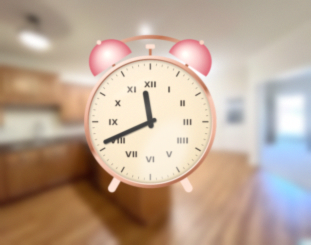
11:41
